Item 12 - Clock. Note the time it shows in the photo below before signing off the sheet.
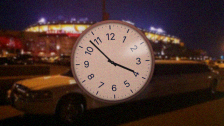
3:53
